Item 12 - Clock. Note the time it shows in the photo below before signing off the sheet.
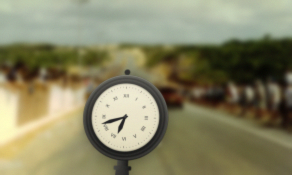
6:42
